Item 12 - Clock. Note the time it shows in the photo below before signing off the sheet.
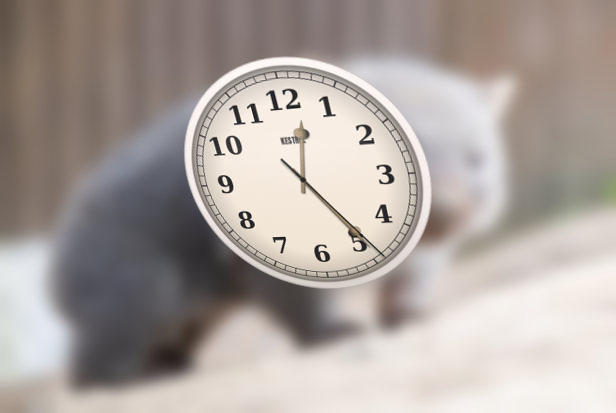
12:24:24
